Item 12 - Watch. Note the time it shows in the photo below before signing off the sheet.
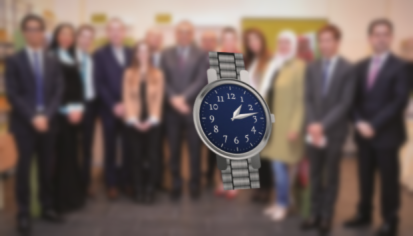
1:13
